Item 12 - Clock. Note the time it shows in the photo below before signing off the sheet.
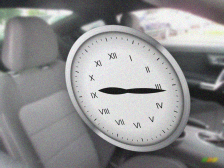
9:16
